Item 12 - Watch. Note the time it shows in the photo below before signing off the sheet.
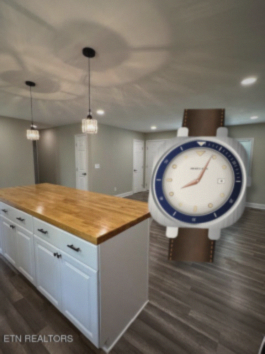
8:04
